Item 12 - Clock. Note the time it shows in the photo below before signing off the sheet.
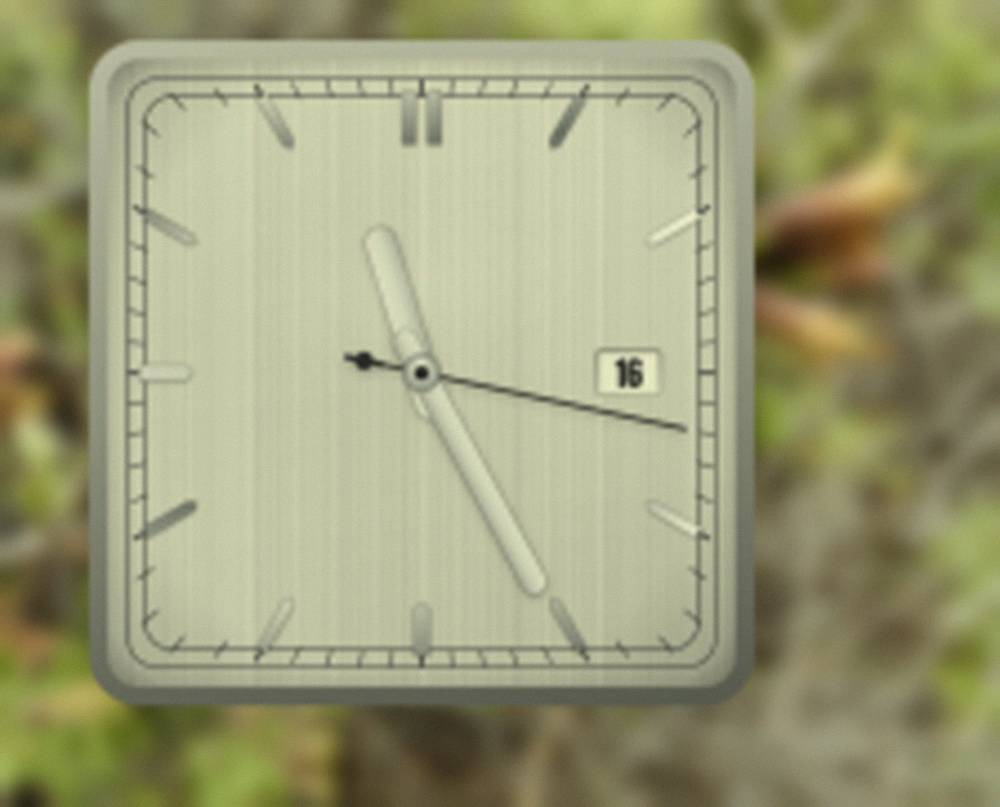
11:25:17
